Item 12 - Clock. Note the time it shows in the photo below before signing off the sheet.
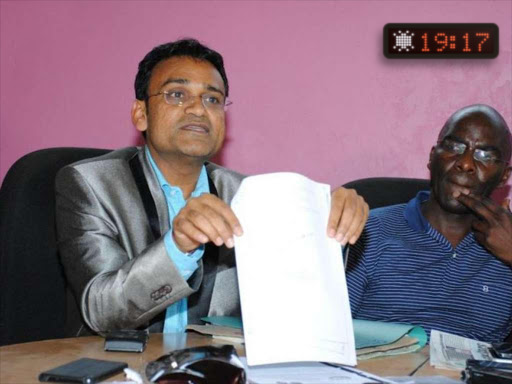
19:17
